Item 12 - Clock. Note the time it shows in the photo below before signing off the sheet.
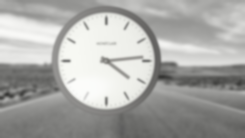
4:14
